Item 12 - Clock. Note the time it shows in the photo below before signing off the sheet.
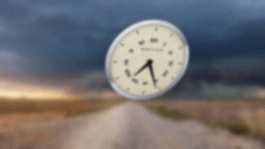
7:26
